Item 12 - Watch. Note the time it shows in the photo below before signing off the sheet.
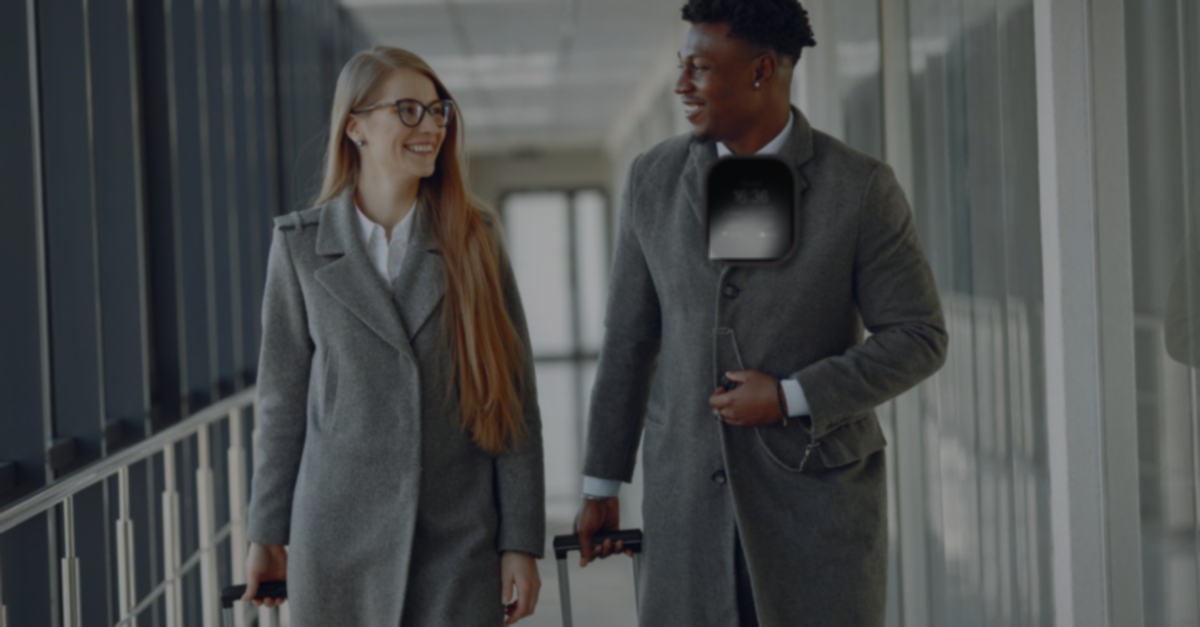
16:36
